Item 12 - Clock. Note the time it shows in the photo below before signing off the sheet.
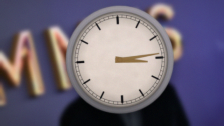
3:14
